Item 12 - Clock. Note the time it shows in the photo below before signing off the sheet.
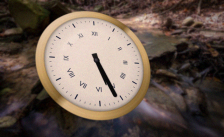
5:26
